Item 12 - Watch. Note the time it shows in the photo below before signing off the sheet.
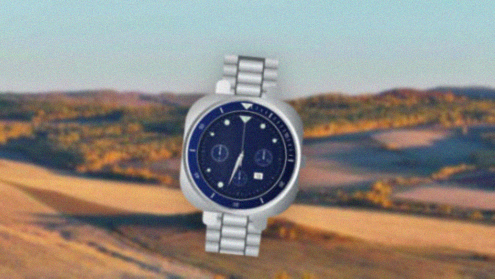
6:33
